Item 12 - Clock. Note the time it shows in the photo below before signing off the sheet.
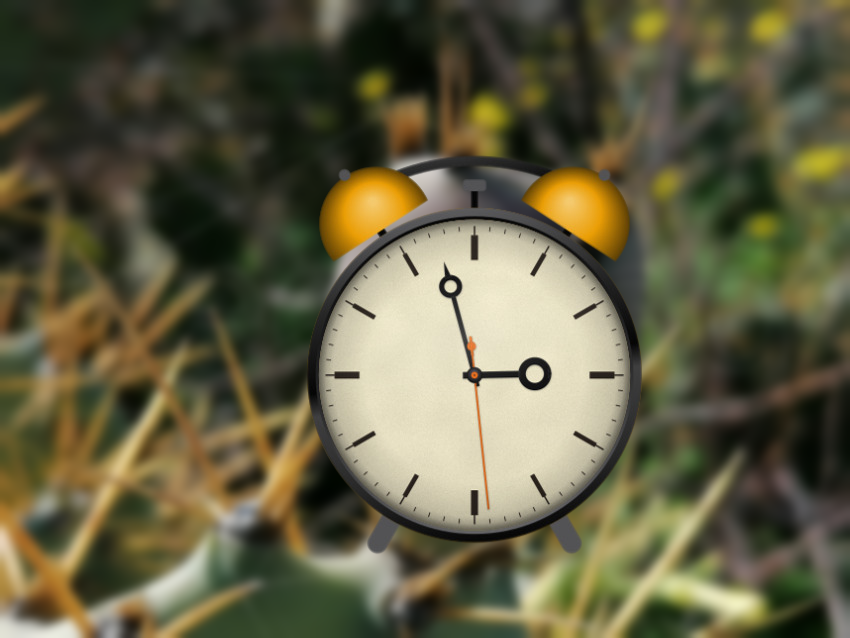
2:57:29
